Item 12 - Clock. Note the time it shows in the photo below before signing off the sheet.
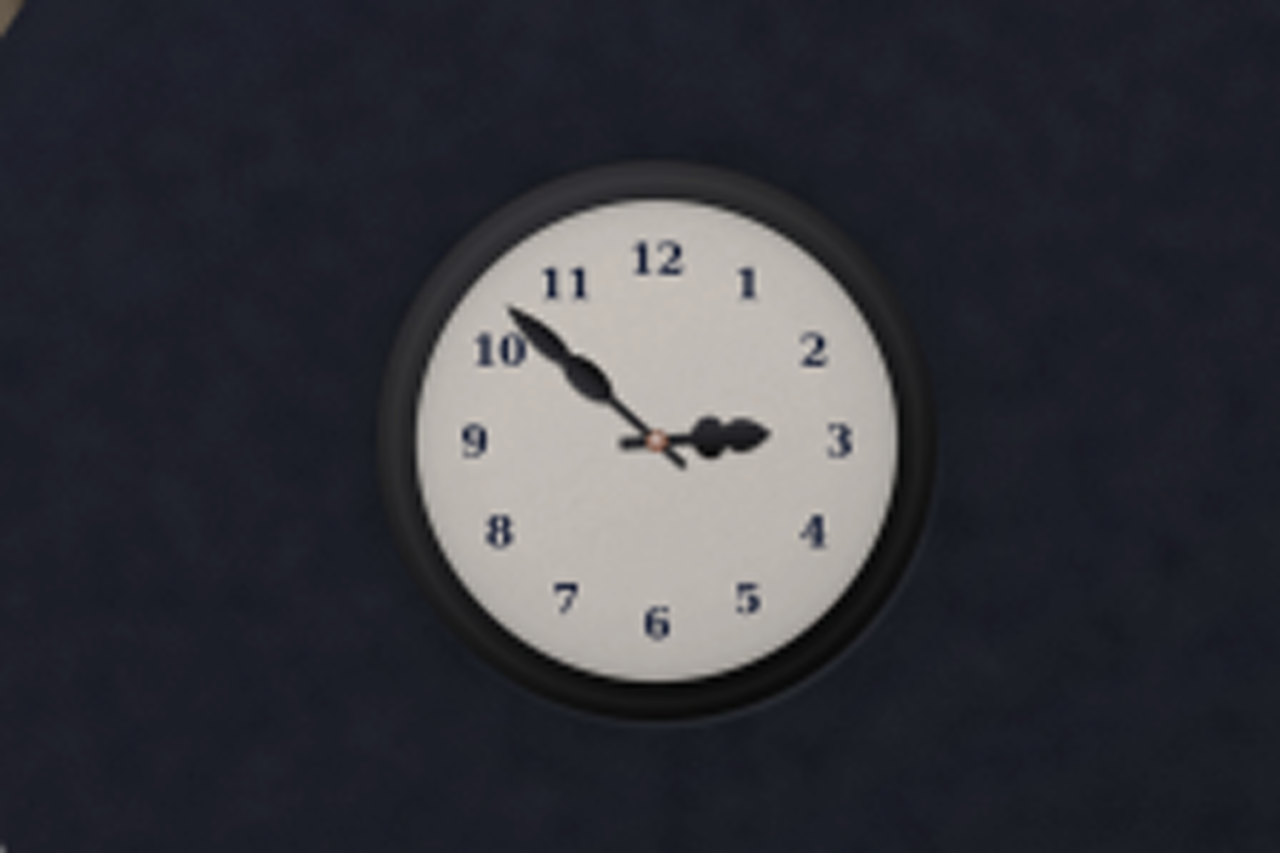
2:52
